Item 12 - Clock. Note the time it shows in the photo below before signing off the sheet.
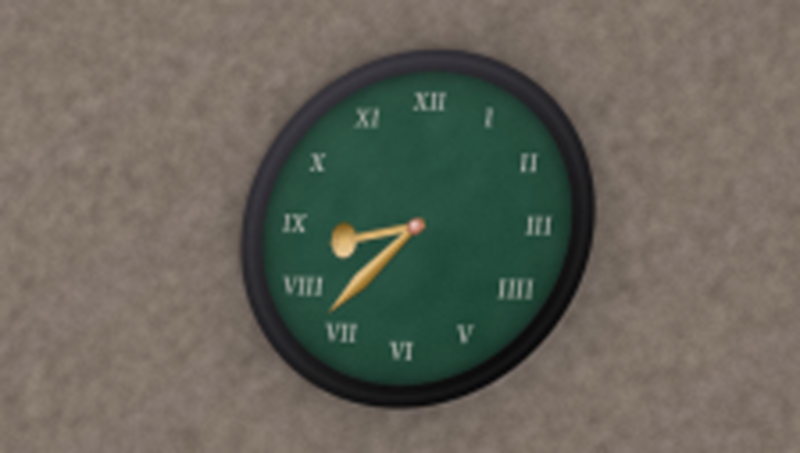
8:37
